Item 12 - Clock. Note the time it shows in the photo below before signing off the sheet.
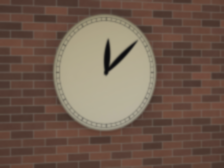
12:08
